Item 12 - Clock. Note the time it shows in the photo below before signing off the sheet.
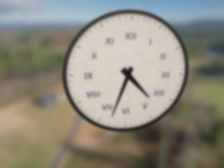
4:33
